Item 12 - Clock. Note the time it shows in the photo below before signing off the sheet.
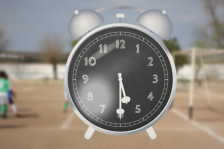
5:30
